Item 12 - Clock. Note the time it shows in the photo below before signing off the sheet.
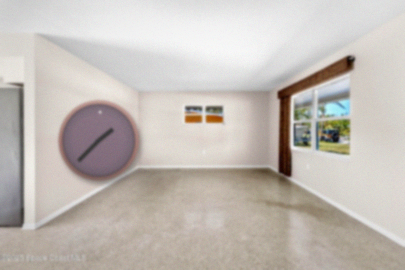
1:37
